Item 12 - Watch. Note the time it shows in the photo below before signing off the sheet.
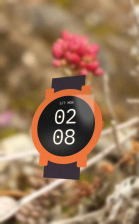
2:08
